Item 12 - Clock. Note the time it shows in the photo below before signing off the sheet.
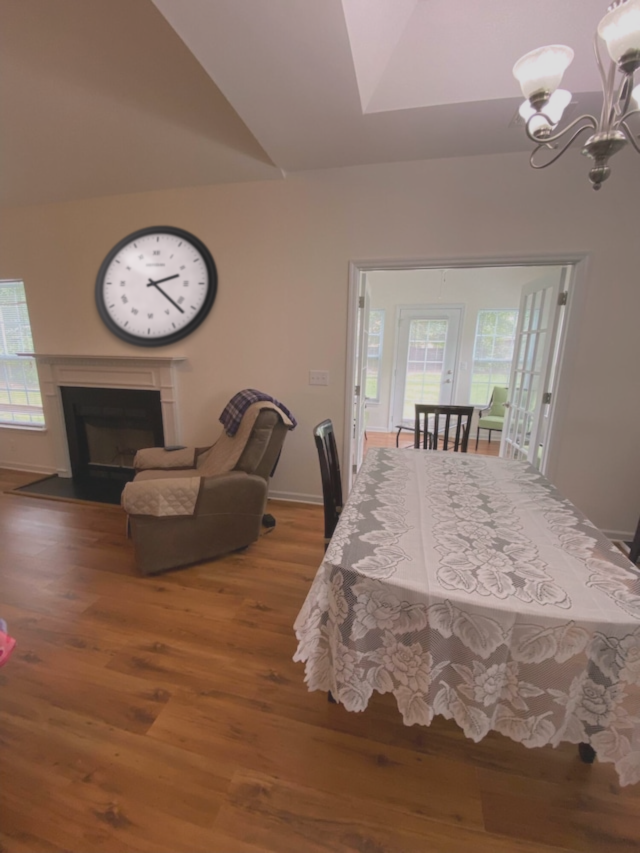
2:22
